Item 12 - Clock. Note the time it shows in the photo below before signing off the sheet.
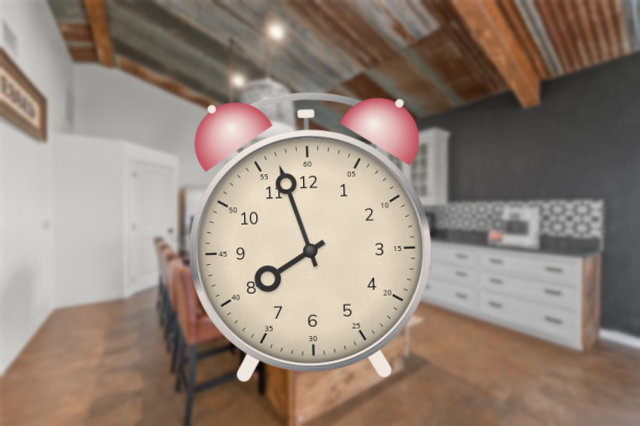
7:57
